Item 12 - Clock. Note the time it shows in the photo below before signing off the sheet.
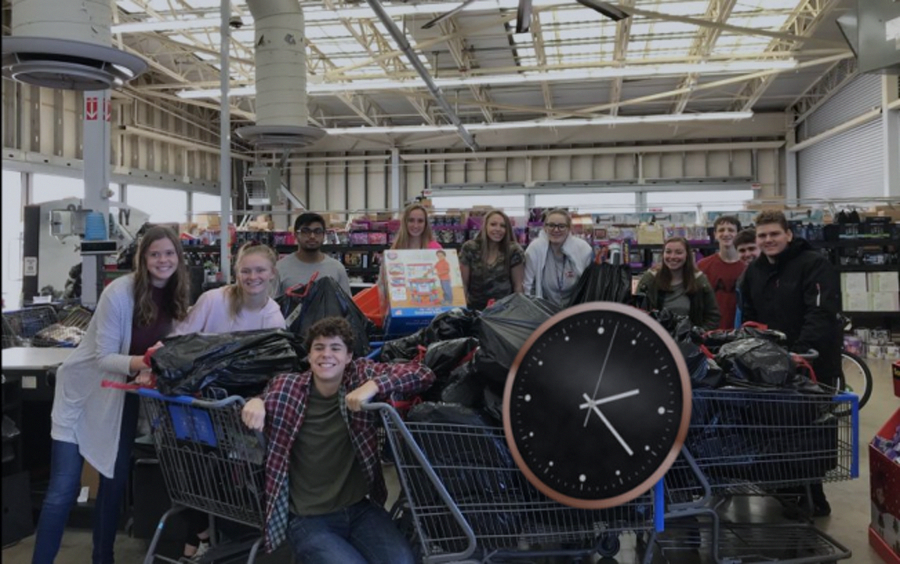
2:22:02
